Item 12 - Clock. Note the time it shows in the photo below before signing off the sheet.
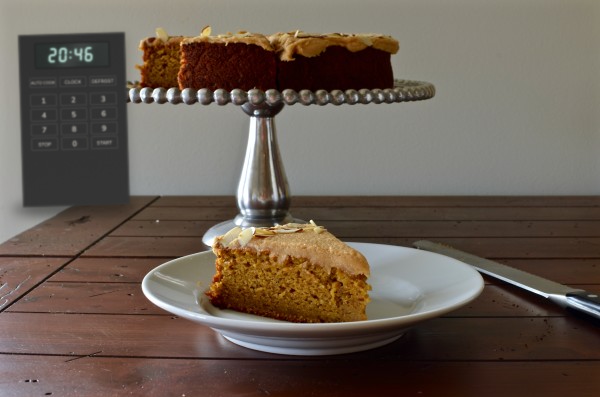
20:46
